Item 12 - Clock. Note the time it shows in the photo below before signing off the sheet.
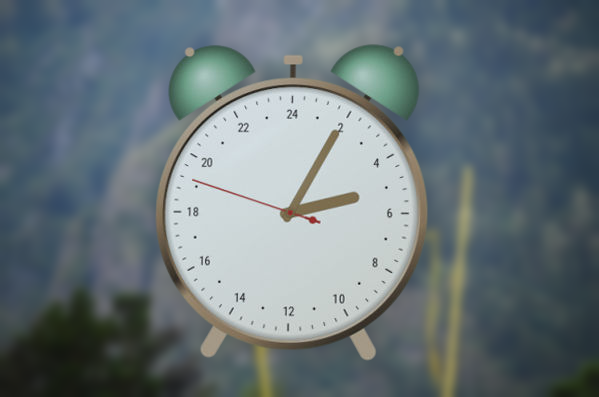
5:04:48
